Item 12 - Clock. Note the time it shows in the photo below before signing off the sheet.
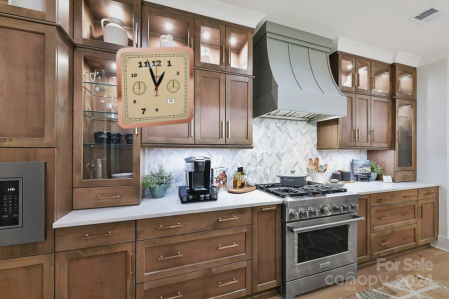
12:57
